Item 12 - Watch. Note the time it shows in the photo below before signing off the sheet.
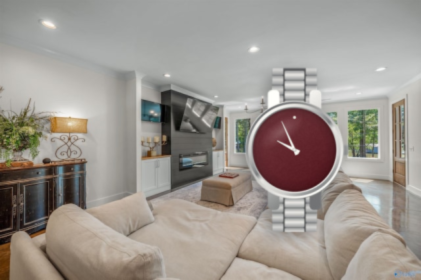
9:56
